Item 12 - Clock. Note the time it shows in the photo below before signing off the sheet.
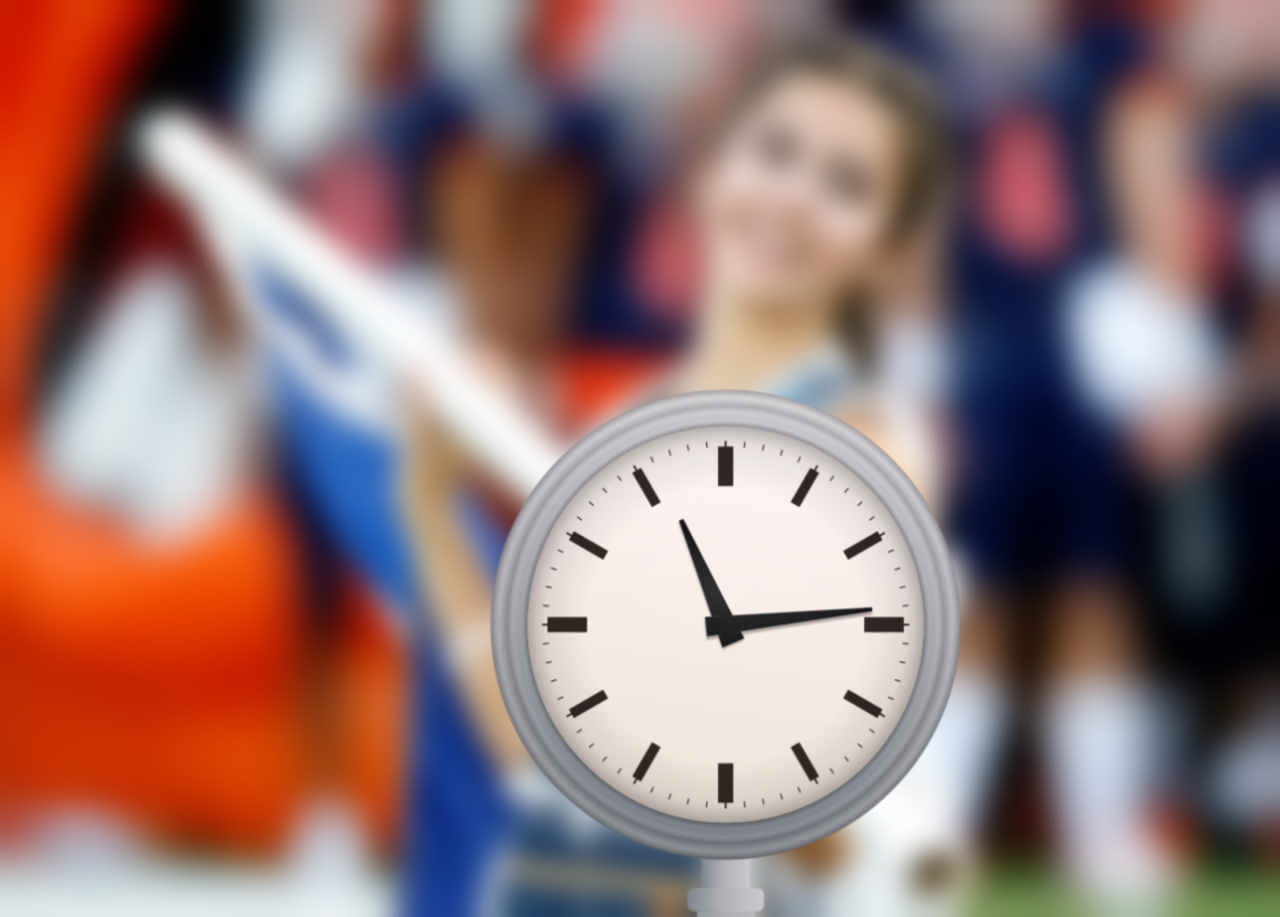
11:14
